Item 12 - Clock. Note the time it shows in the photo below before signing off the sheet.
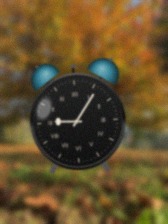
9:06
